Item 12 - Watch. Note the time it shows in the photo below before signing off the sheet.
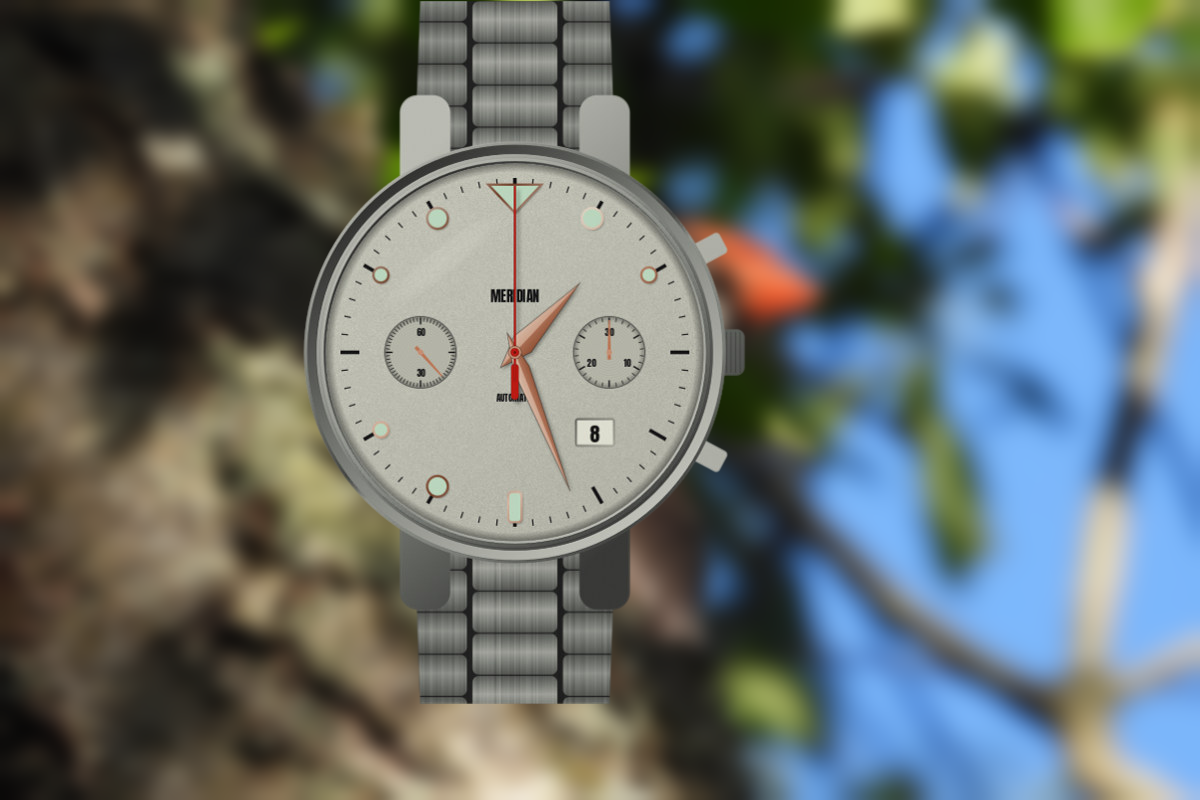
1:26:23
